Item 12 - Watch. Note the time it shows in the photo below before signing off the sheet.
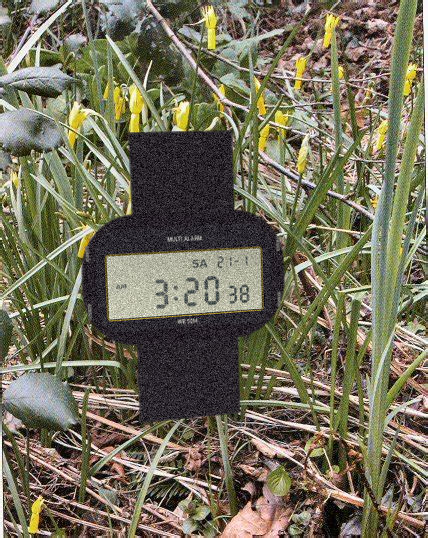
3:20:38
